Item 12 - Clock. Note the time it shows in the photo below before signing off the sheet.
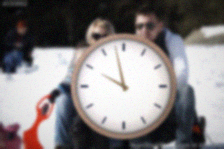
9:58
